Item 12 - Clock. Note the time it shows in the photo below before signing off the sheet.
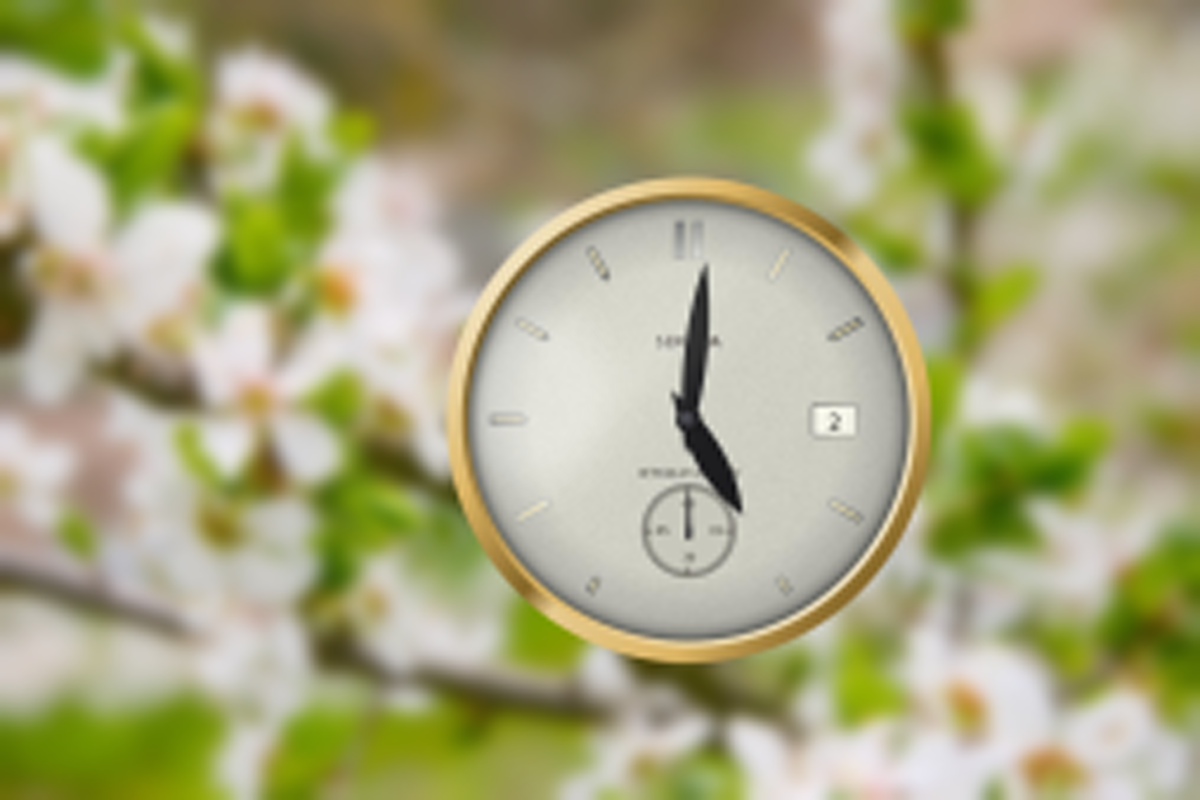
5:01
